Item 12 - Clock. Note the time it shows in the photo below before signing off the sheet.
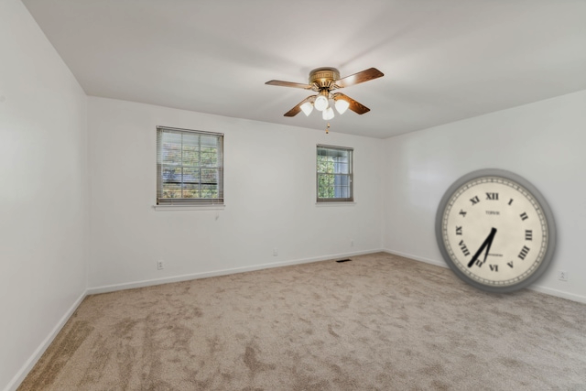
6:36
